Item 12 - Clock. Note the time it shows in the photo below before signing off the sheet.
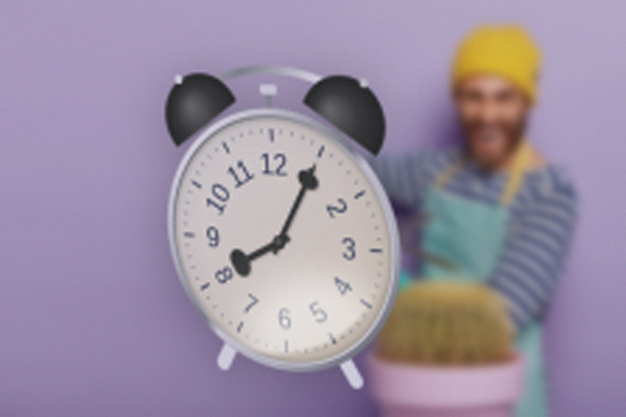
8:05
